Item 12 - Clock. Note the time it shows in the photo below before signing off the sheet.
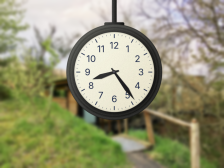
8:24
